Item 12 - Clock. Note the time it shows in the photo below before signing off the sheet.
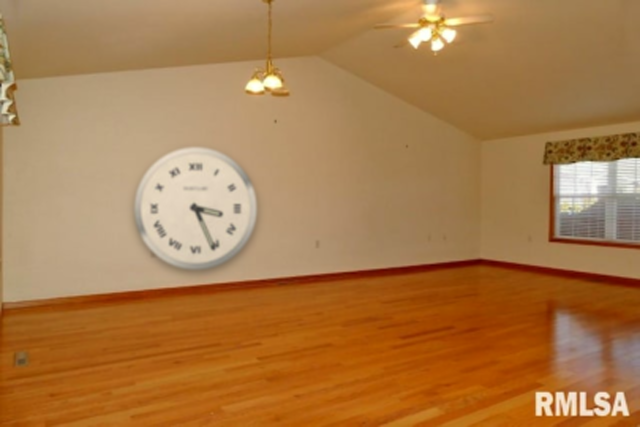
3:26
